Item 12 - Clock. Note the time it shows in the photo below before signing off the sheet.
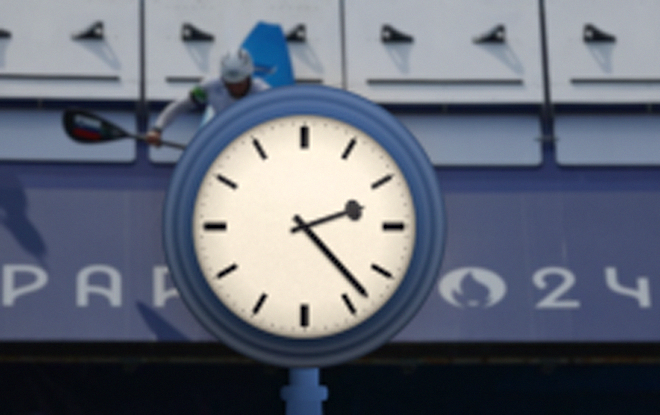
2:23
